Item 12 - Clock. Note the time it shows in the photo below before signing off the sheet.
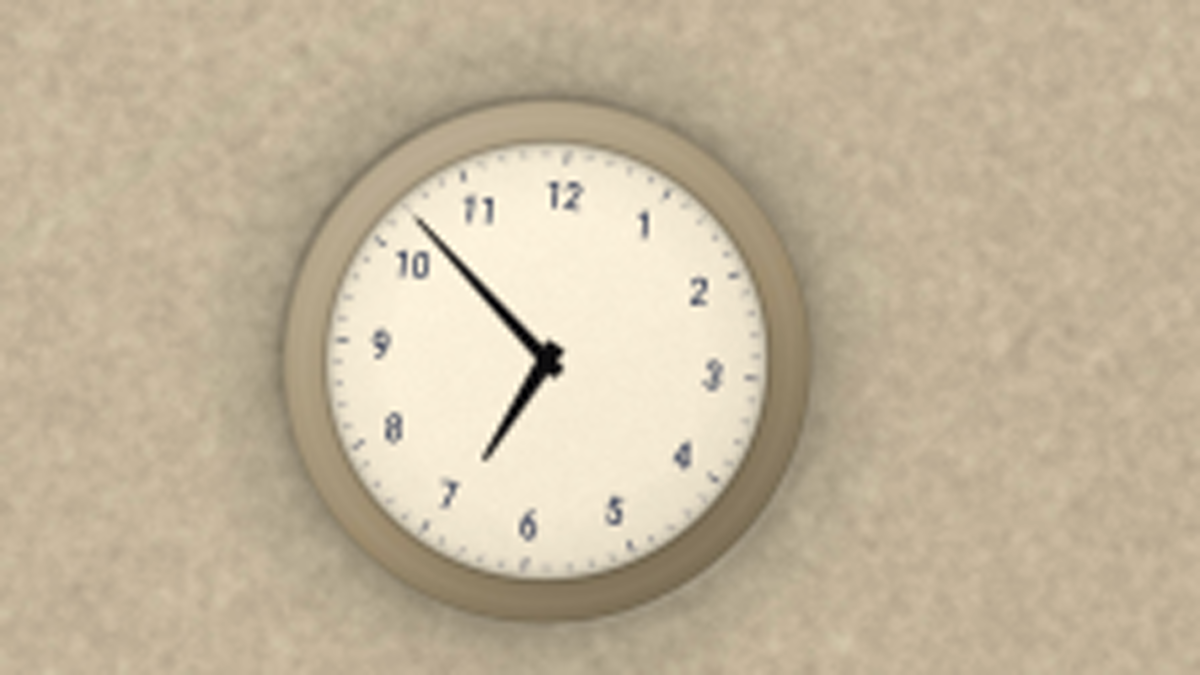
6:52
